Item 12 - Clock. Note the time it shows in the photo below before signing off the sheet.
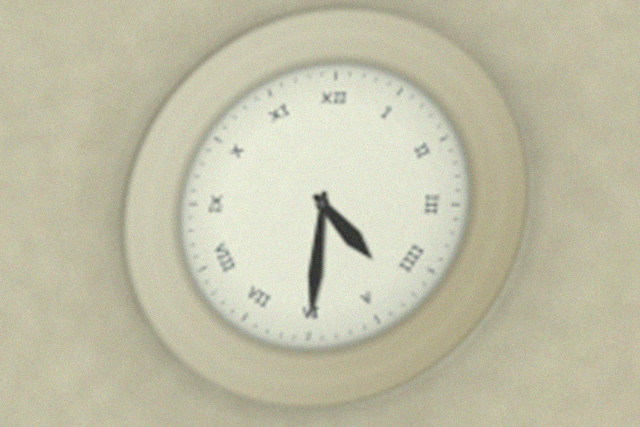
4:30
